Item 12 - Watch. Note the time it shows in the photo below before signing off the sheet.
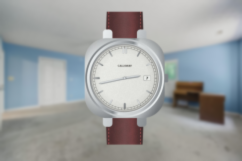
2:43
